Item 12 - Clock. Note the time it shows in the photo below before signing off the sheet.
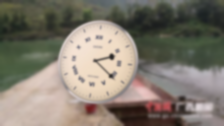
2:21
